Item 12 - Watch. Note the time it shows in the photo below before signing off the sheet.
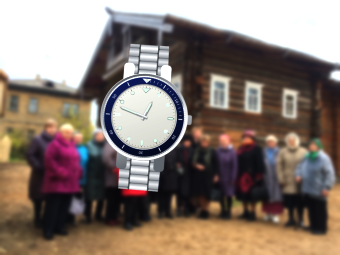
12:48
